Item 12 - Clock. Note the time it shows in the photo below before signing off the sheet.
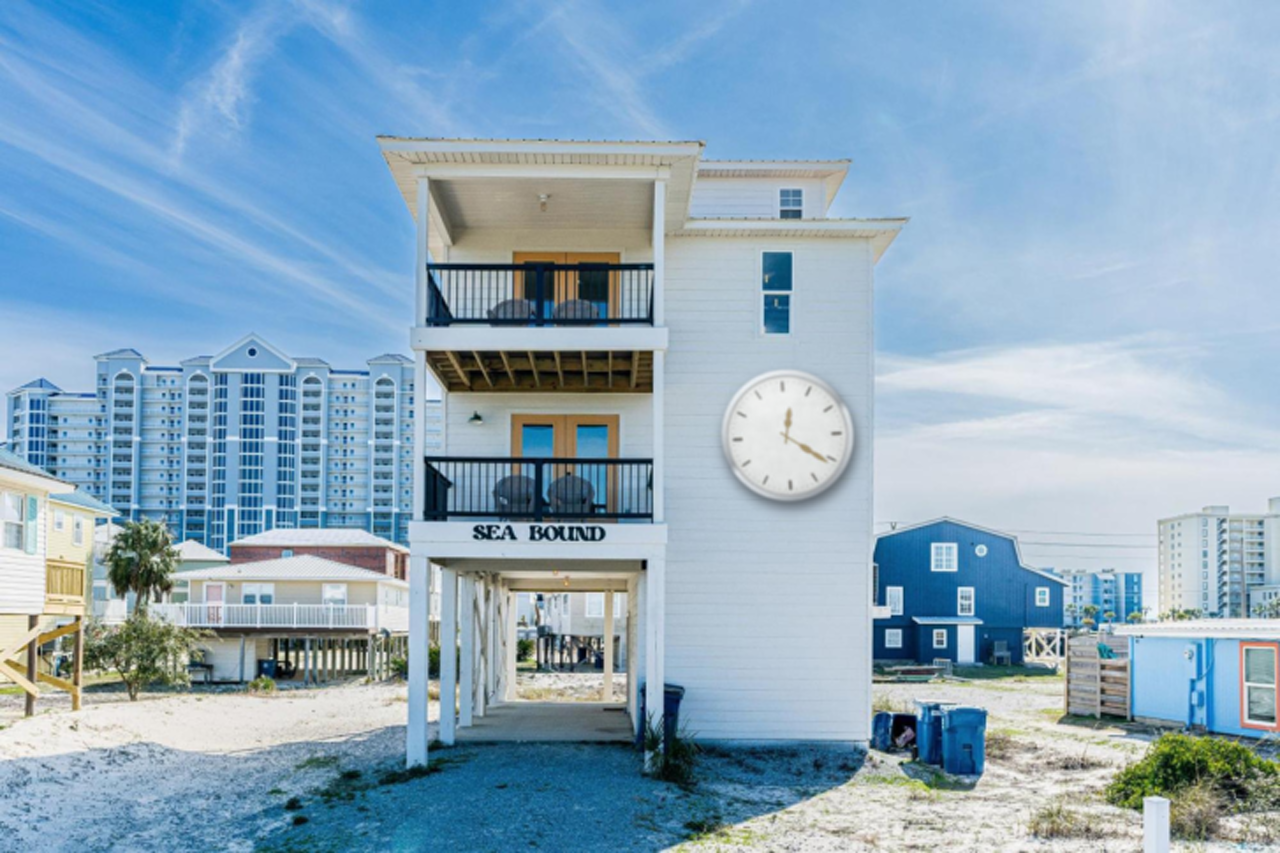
12:21
